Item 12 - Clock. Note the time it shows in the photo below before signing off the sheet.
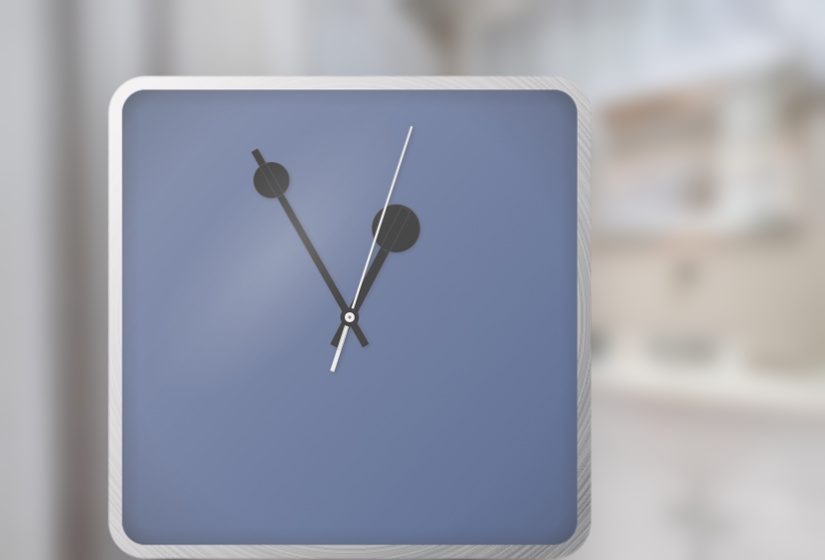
12:55:03
